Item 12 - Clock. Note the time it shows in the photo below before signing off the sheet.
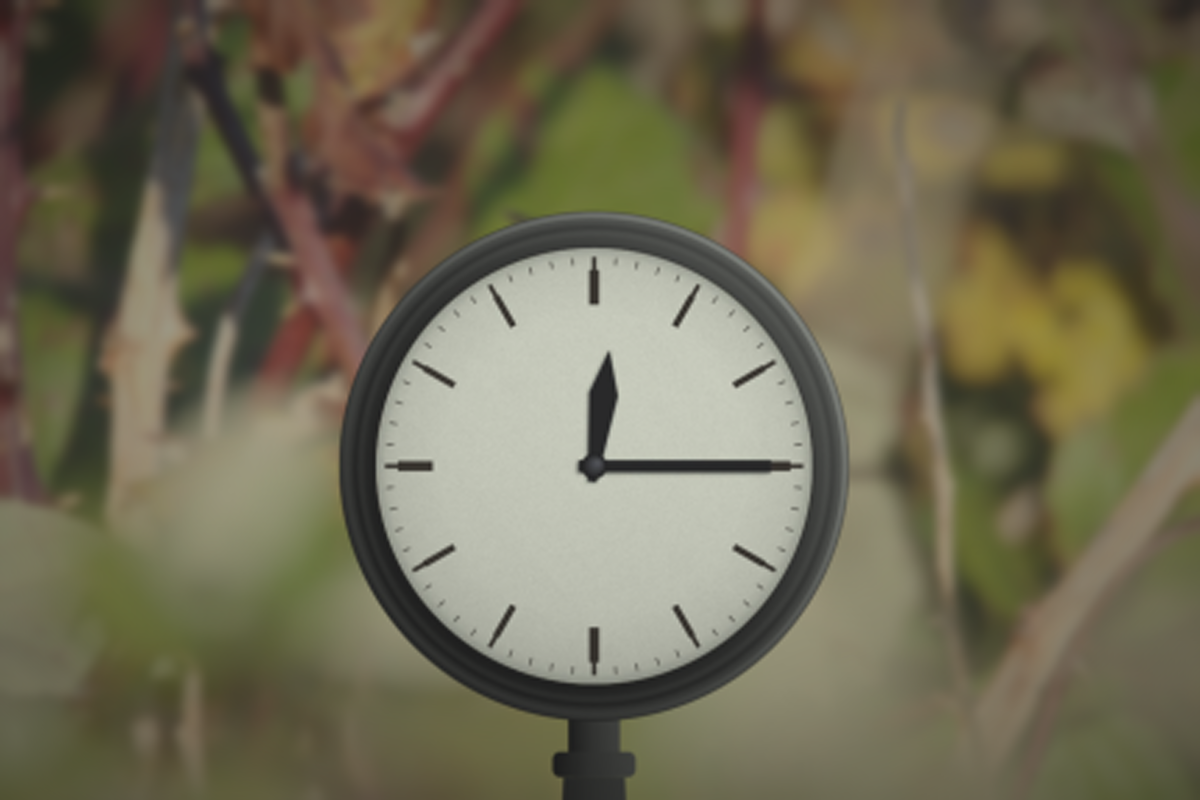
12:15
